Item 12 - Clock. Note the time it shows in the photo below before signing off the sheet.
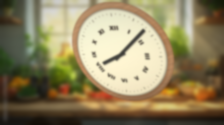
8:08
